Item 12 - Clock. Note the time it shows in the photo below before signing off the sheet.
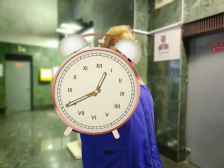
12:40
